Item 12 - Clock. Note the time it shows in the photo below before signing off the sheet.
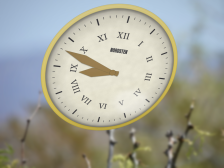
8:48
